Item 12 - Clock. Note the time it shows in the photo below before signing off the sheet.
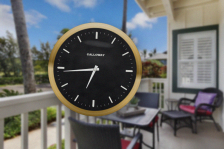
6:44
